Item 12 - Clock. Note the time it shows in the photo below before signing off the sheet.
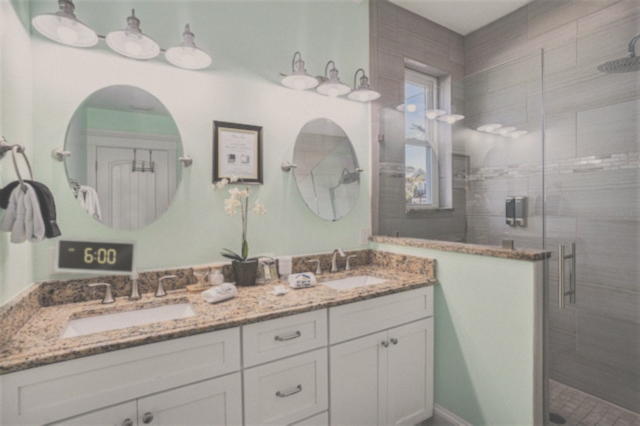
6:00
